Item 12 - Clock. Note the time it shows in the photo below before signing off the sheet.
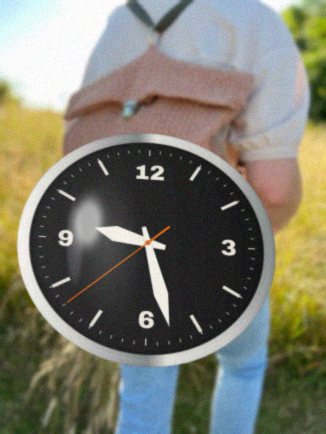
9:27:38
